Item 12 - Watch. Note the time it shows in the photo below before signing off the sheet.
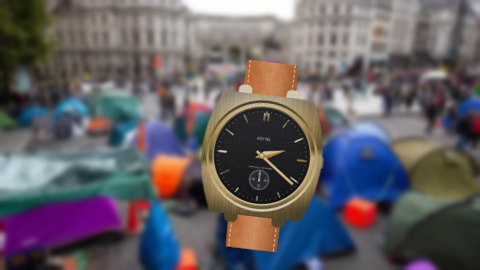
2:21
